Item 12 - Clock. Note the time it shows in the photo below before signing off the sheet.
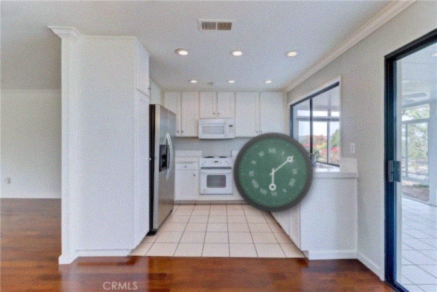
6:09
